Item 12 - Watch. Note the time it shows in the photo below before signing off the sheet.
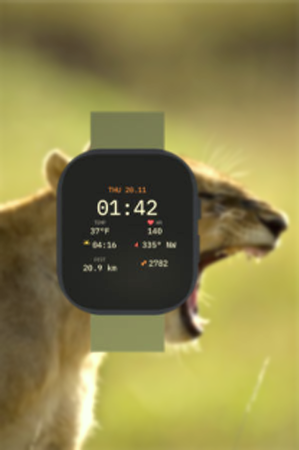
1:42
